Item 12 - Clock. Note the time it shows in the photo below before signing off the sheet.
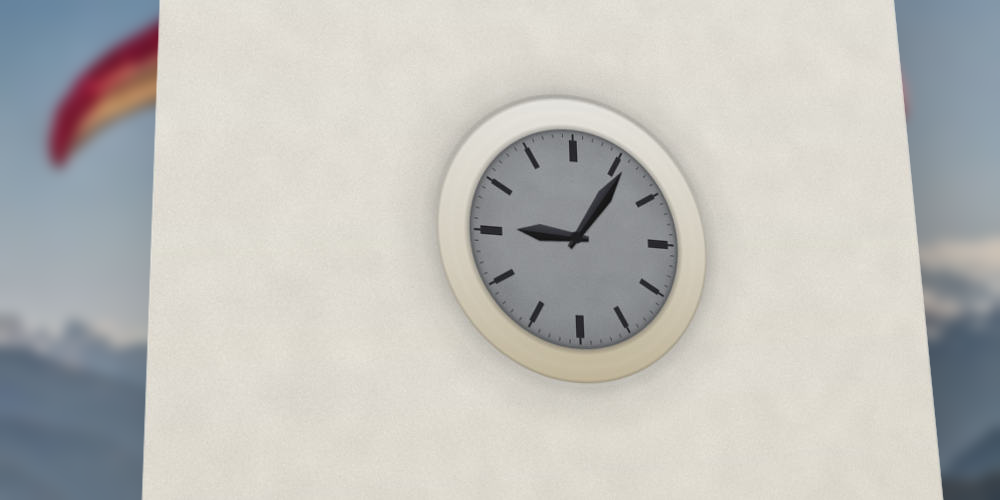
9:06
